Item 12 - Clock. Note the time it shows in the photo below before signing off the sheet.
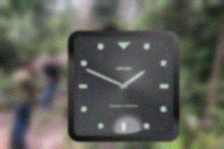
1:49
